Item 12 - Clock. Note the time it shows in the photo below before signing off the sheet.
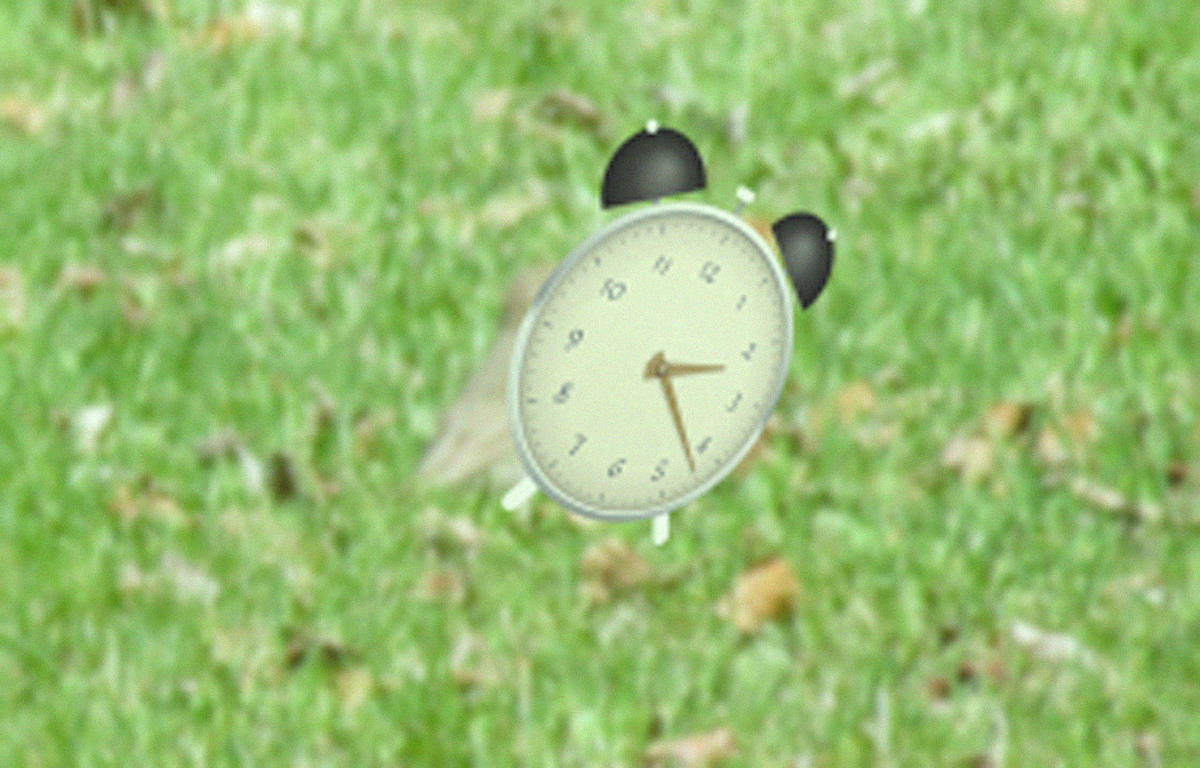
2:22
